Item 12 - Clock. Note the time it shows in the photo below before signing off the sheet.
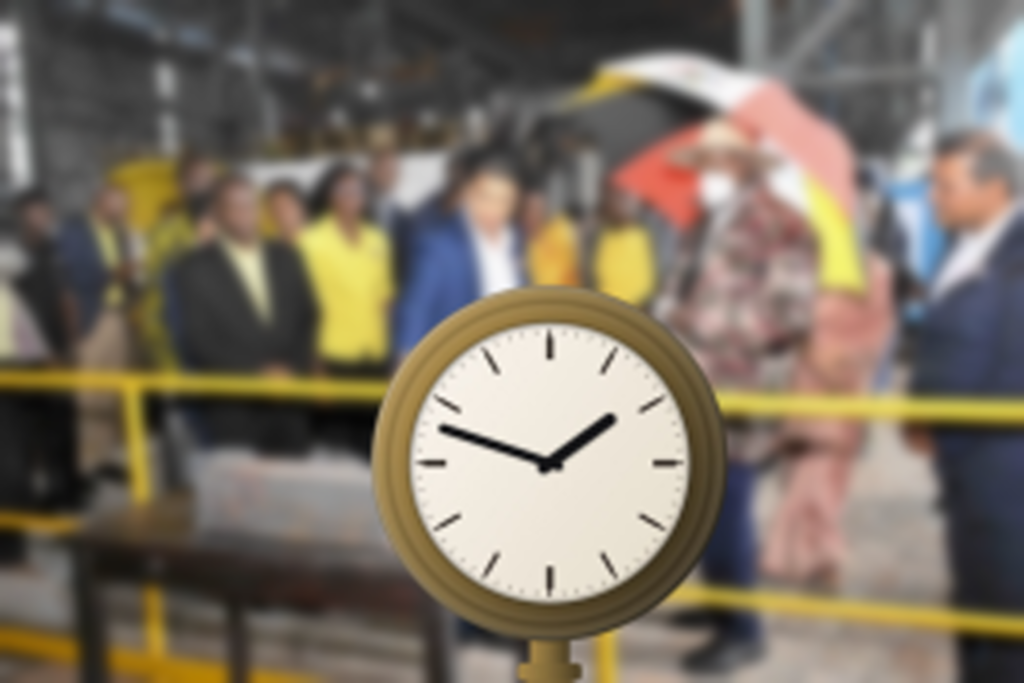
1:48
